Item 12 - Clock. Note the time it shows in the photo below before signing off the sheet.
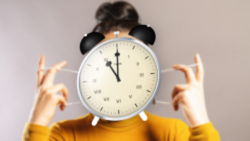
11:00
